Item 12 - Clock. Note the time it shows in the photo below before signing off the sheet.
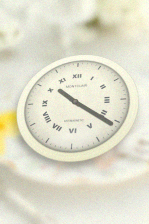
10:21
